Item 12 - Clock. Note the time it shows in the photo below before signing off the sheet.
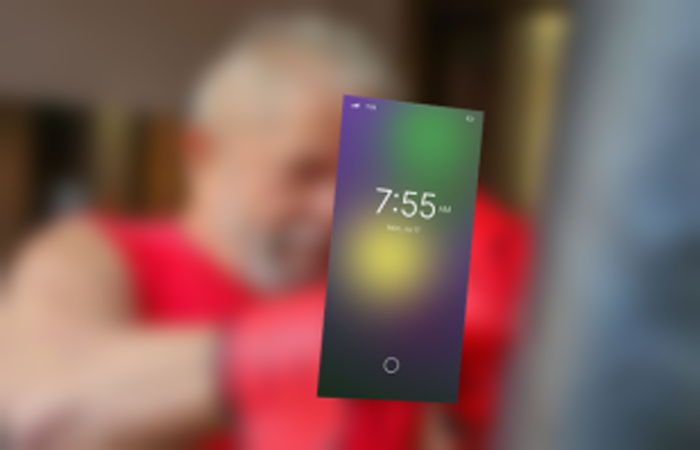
7:55
